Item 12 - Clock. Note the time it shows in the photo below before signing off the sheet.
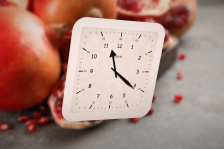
11:21
